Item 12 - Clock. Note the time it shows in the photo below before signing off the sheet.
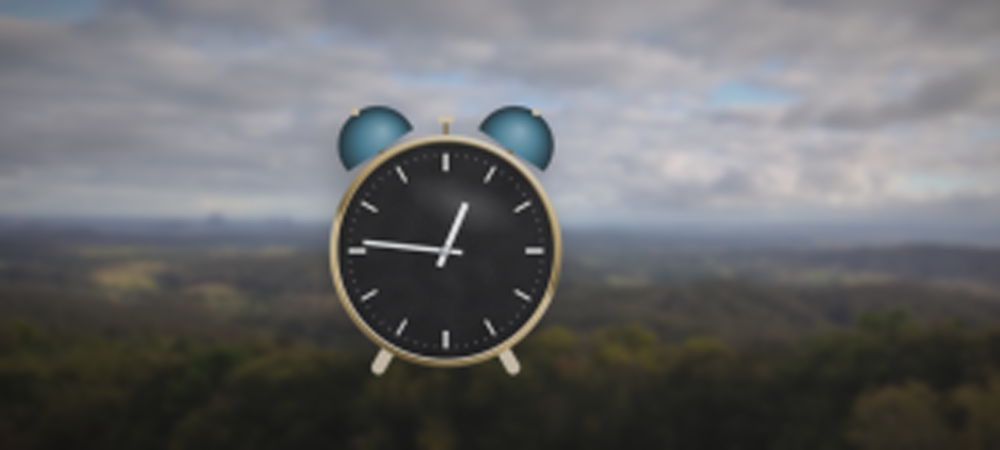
12:46
